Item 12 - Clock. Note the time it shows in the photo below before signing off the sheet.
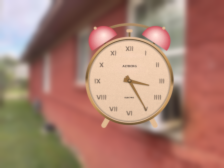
3:25
